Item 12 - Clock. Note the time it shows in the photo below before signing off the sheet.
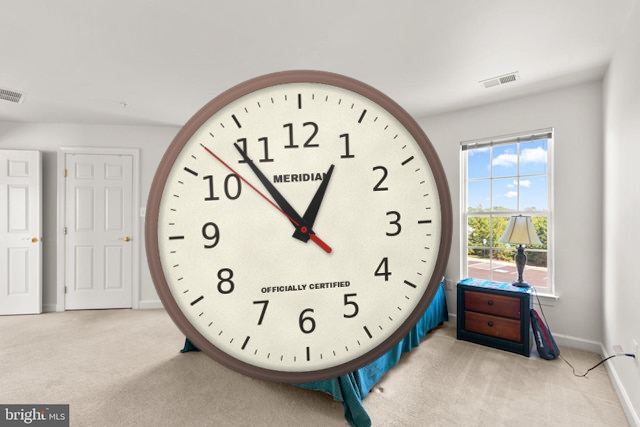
12:53:52
